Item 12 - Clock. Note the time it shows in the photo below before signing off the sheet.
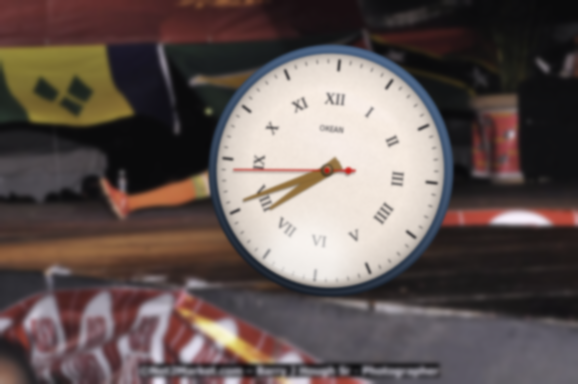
7:40:44
